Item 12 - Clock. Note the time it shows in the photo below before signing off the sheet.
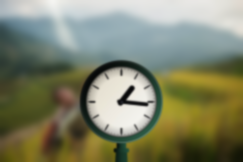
1:16
